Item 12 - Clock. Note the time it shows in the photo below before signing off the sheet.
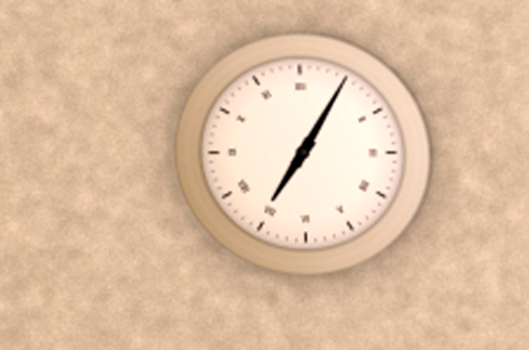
7:05
